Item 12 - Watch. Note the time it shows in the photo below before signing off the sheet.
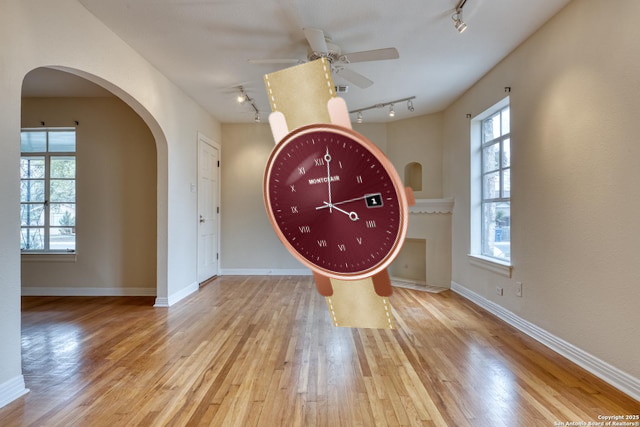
4:02:14
